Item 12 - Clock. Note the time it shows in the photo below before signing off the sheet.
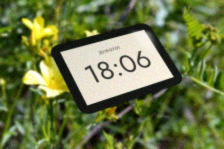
18:06
